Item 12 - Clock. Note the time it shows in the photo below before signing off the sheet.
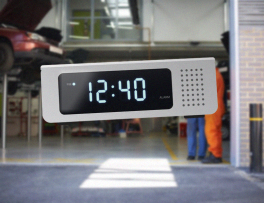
12:40
